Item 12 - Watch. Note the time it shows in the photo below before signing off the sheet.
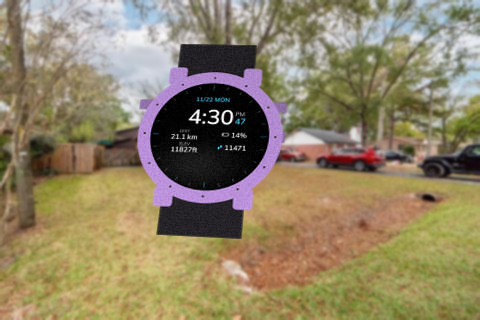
4:30:47
